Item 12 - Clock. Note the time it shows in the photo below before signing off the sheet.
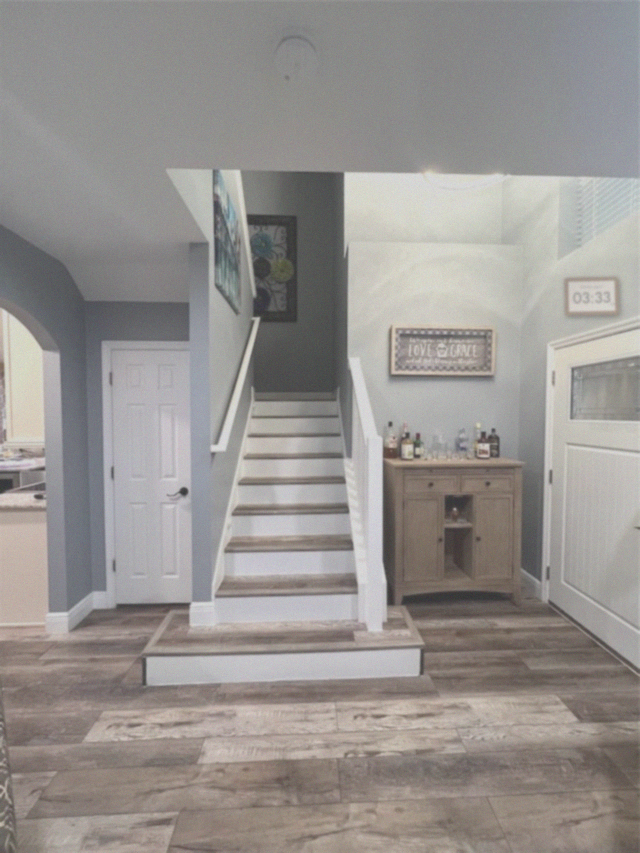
3:33
